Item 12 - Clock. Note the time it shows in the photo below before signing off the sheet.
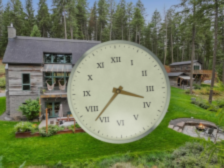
3:37
